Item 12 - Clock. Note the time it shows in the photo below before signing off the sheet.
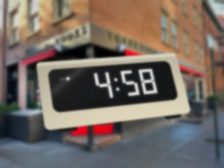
4:58
